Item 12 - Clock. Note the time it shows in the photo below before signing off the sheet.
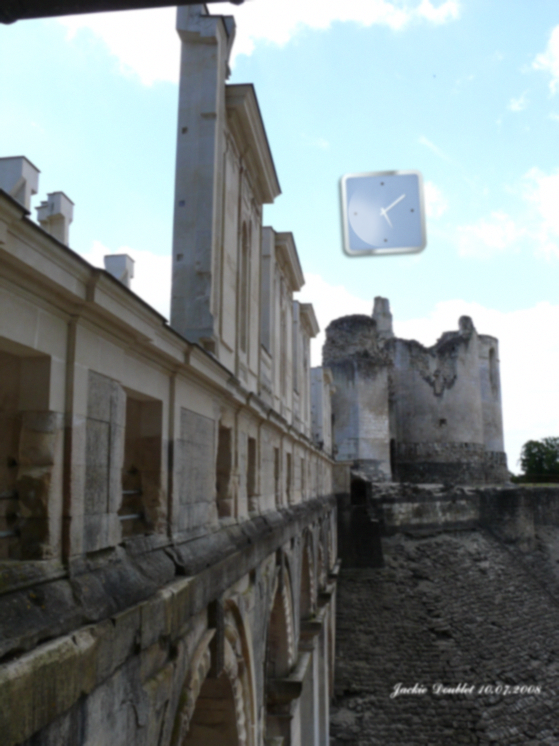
5:09
